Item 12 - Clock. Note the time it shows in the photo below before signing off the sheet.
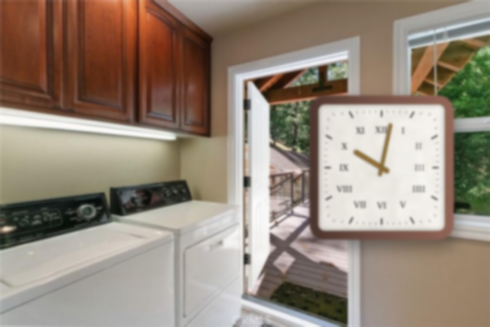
10:02
